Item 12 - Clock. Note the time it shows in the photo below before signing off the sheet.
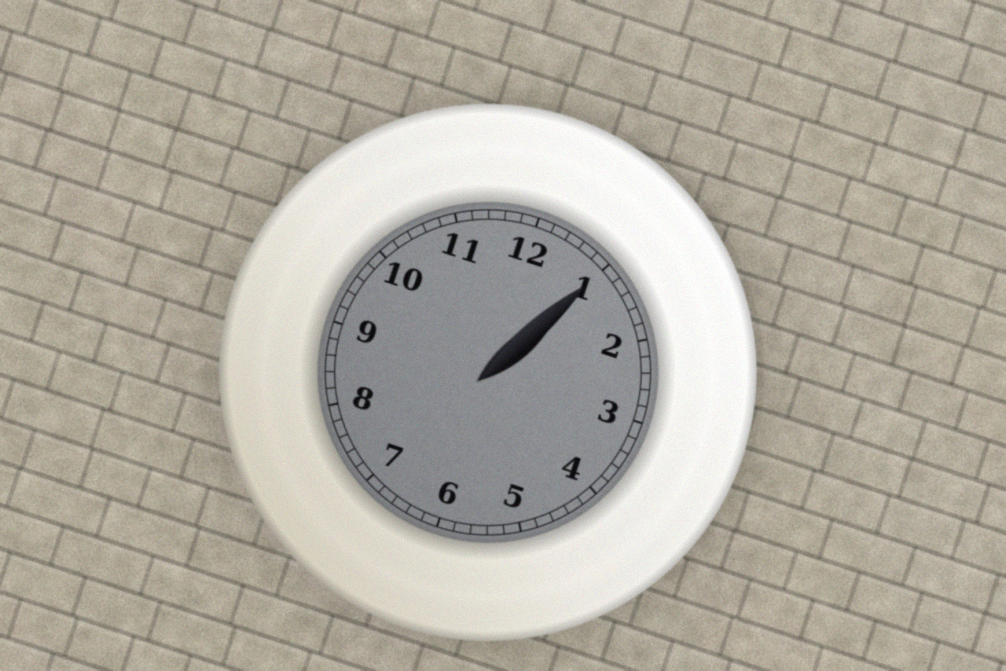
1:05
